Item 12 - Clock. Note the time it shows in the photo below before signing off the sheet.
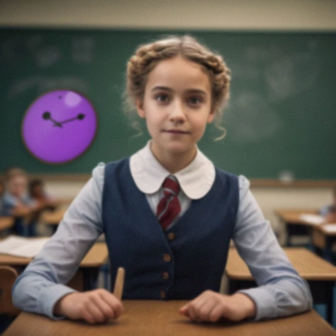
10:12
